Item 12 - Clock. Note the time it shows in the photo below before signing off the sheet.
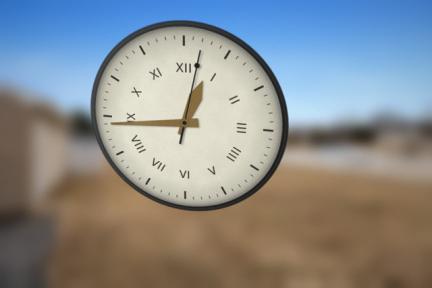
12:44:02
